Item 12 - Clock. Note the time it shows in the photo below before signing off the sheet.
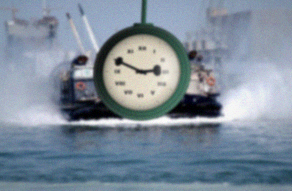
2:49
